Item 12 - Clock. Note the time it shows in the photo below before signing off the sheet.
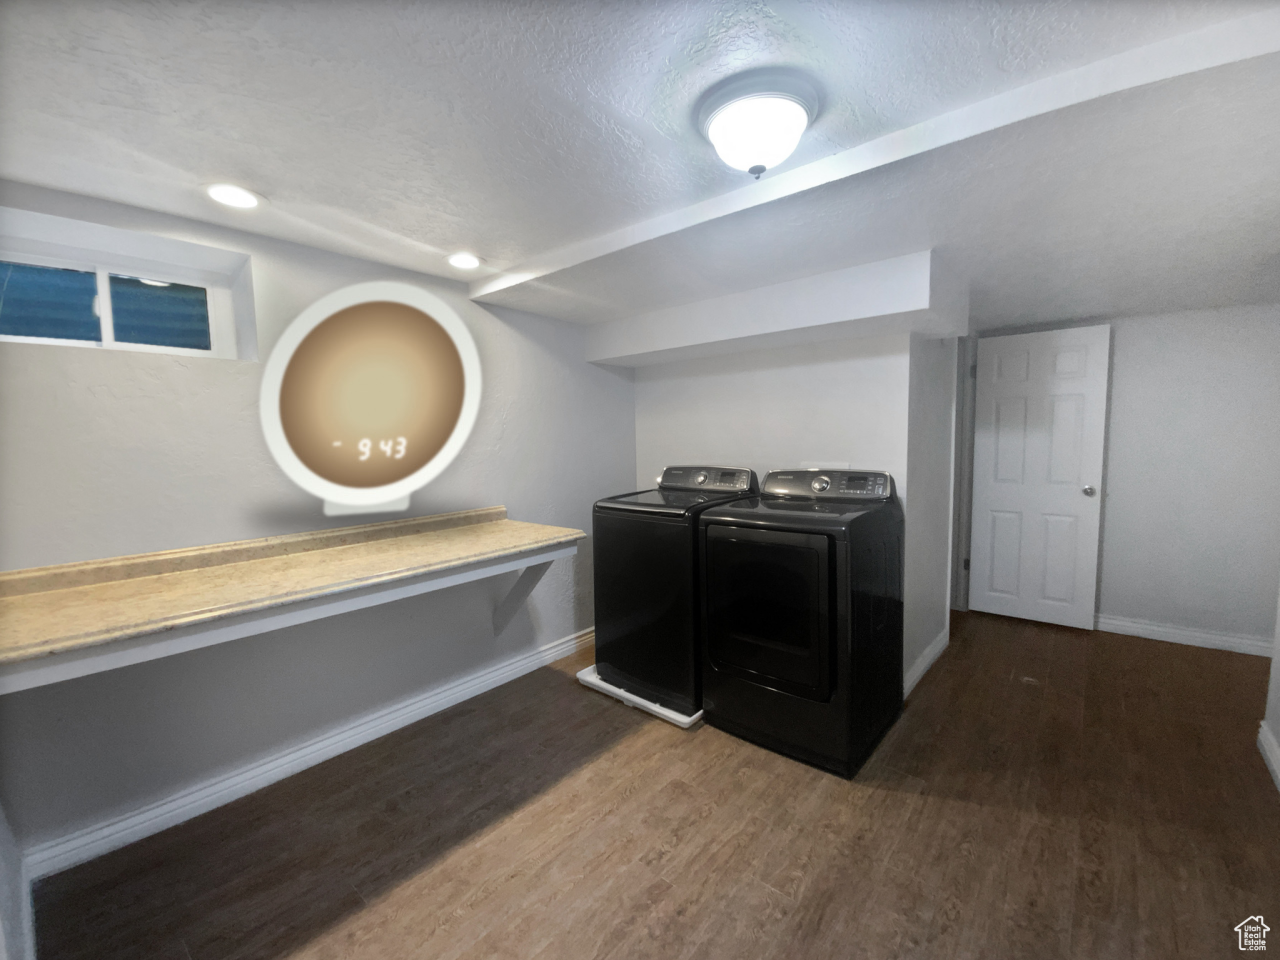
9:43
